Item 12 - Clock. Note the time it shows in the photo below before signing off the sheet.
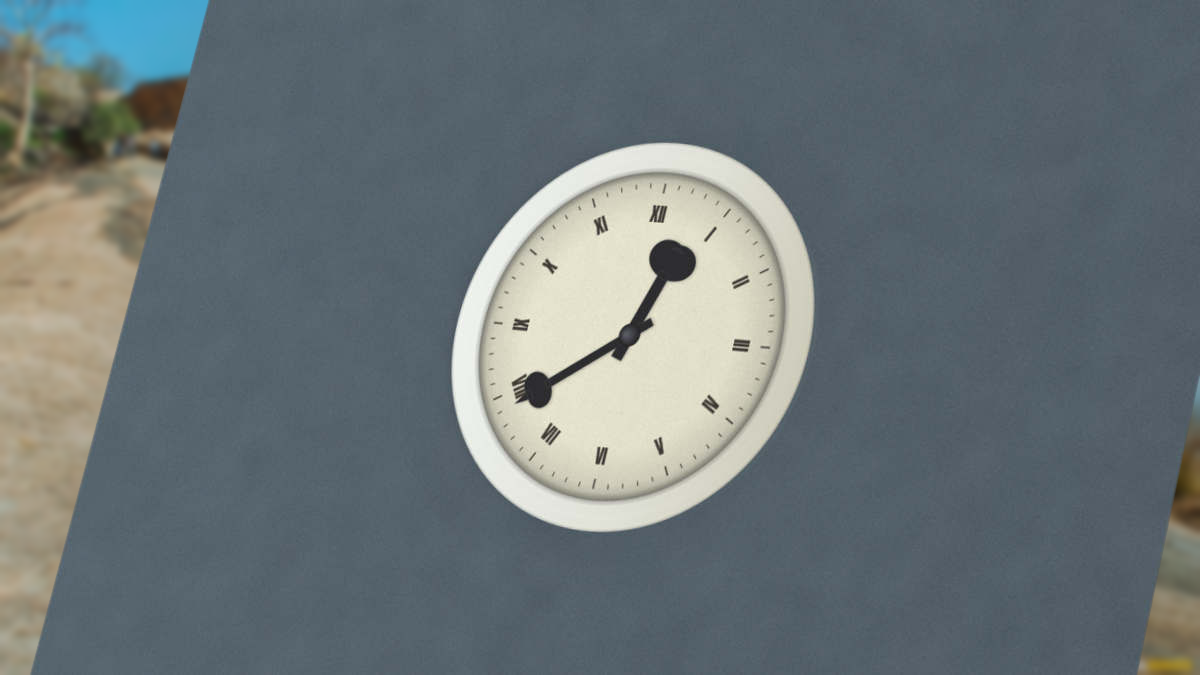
12:39
